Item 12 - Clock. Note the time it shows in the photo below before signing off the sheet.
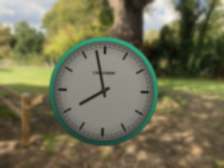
7:58
